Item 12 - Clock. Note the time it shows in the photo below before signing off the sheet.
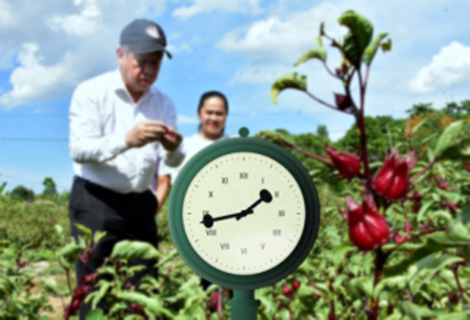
1:43
